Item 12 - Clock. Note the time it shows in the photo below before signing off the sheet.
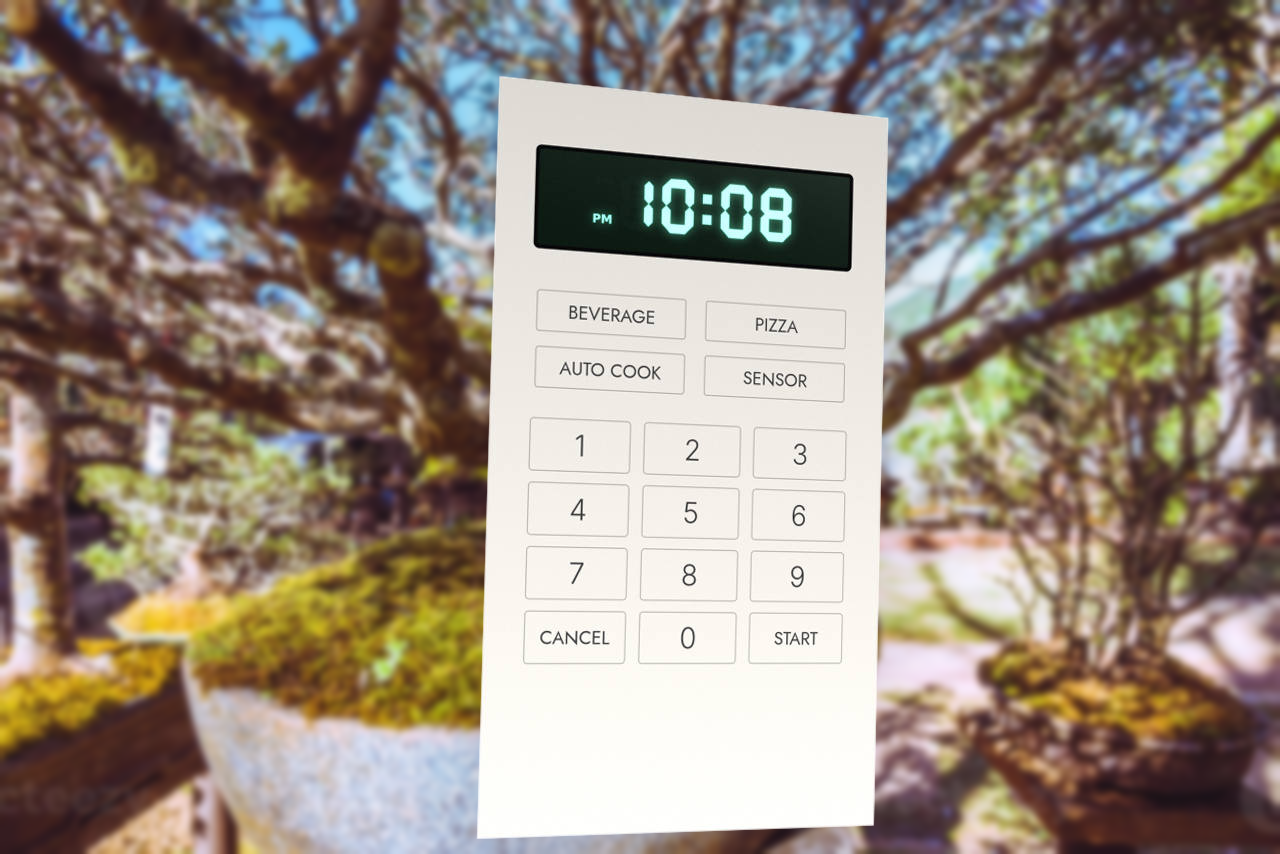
10:08
